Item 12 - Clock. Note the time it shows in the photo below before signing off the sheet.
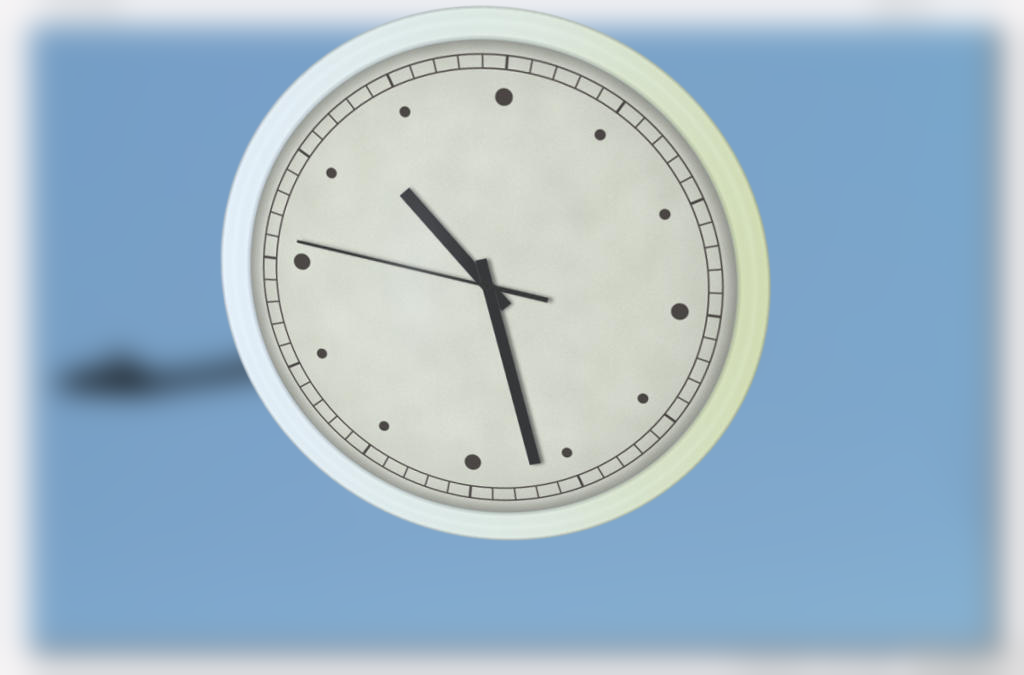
10:26:46
